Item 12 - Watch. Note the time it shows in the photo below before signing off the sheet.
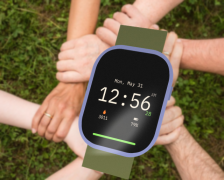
12:56
